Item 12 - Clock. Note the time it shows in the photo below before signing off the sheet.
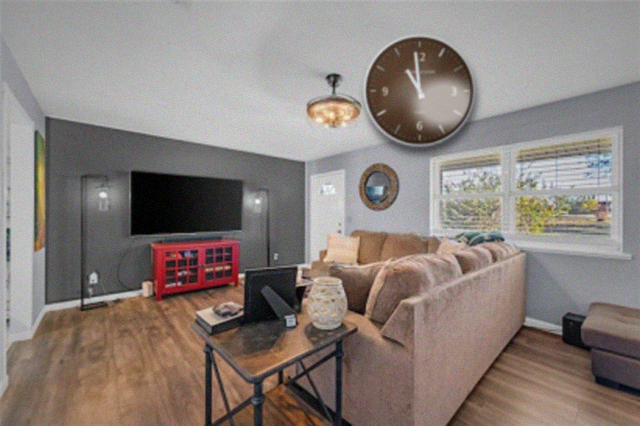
10:59
